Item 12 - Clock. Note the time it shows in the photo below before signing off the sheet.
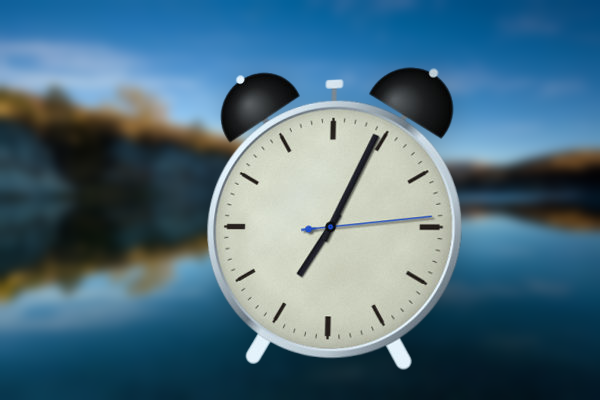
7:04:14
